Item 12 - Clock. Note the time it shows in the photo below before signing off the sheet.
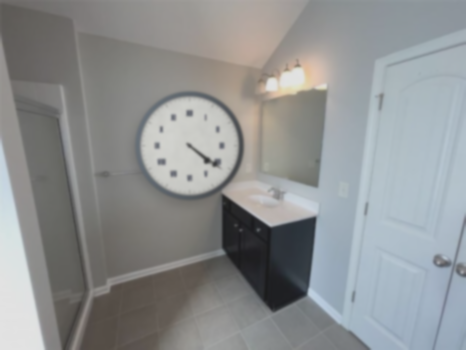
4:21
